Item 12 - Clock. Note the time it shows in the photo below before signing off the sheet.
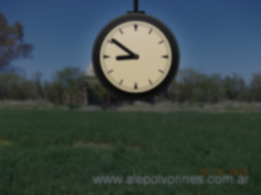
8:51
